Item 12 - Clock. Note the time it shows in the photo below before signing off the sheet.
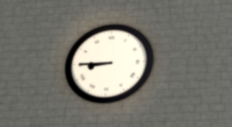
8:45
